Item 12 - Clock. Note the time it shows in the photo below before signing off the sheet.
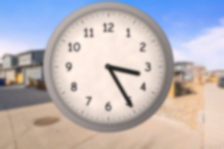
3:25
